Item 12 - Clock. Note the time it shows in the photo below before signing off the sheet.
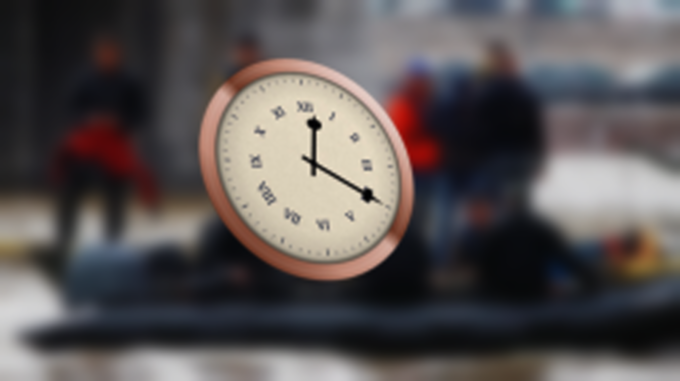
12:20
